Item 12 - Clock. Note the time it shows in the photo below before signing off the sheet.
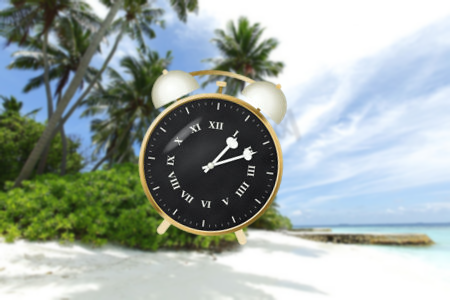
1:11
